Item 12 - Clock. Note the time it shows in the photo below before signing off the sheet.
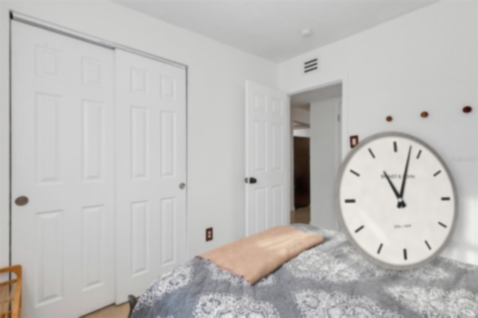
11:03
